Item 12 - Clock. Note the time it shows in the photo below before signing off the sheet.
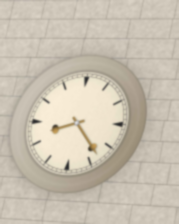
8:23
